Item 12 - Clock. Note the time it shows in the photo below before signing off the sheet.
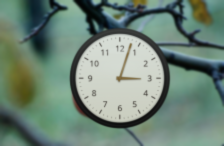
3:03
